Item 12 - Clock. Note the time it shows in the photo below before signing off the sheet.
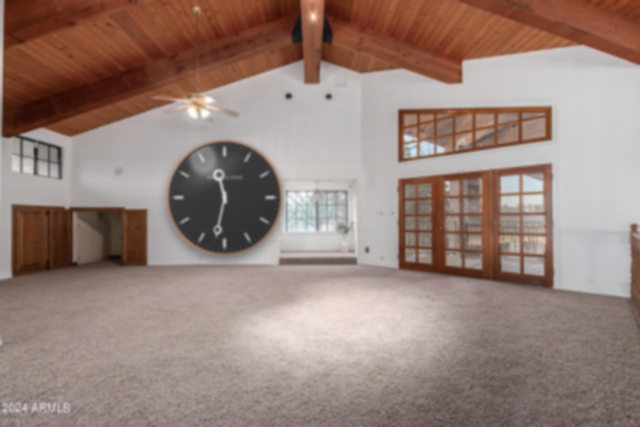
11:32
